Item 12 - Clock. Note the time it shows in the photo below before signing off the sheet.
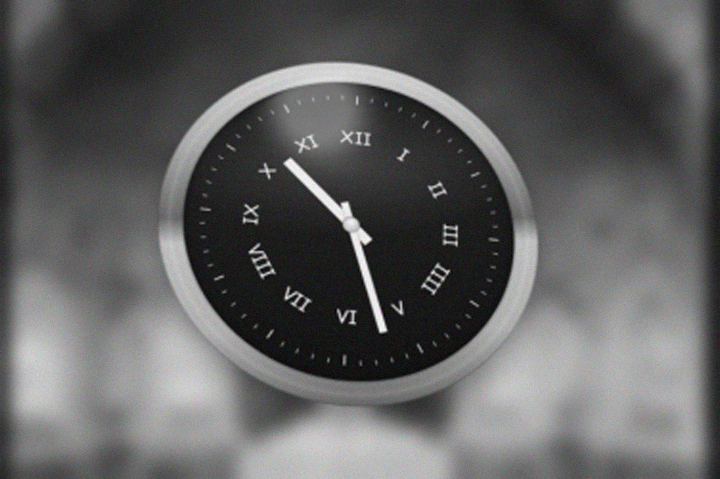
10:27
